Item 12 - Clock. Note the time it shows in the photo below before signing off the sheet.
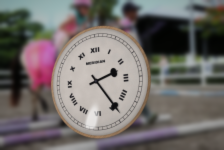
2:24
